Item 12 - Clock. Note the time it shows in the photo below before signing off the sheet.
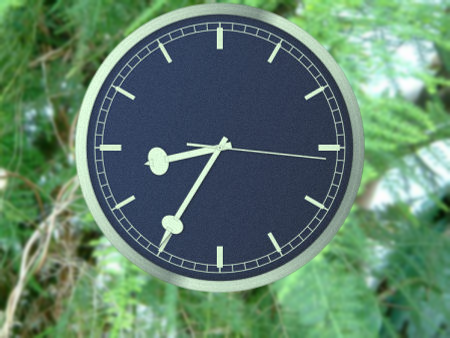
8:35:16
